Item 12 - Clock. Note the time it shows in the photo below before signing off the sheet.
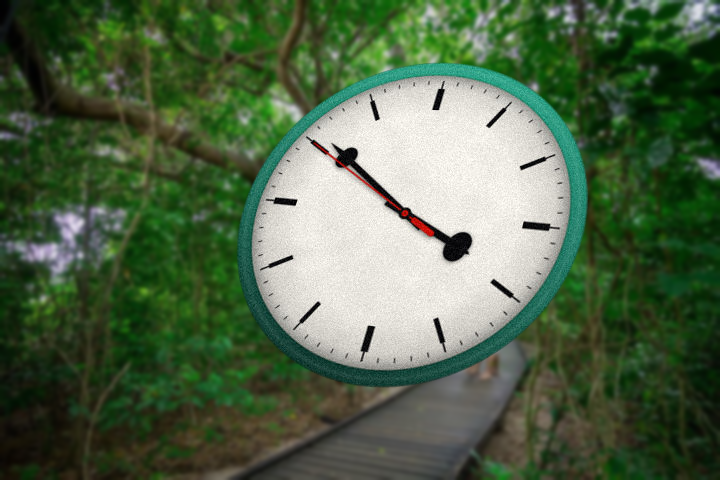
3:50:50
